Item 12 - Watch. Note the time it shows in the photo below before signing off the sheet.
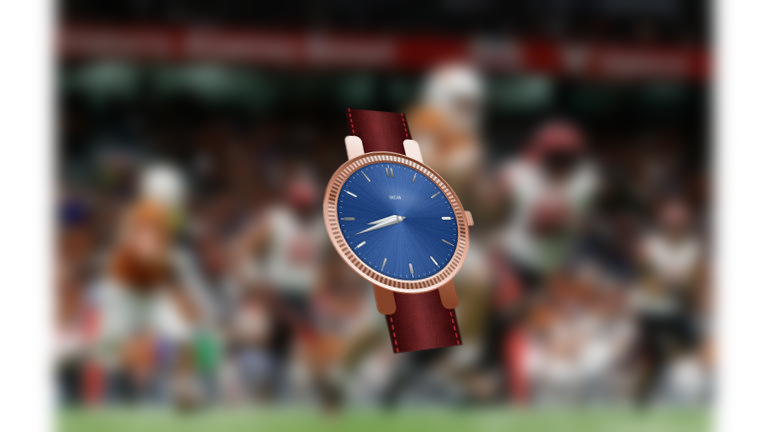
8:42
